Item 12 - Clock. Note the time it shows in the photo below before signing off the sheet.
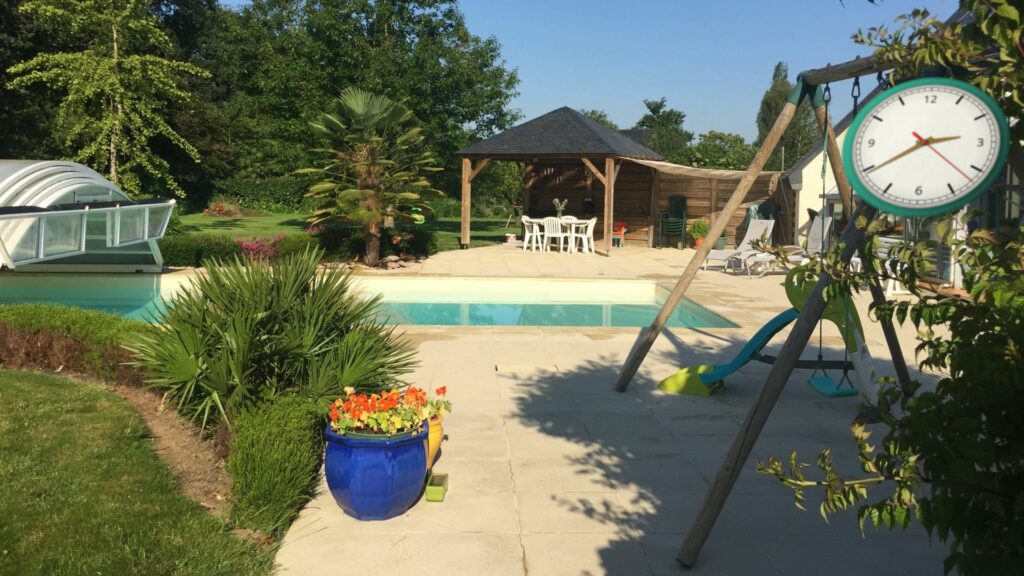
2:39:22
